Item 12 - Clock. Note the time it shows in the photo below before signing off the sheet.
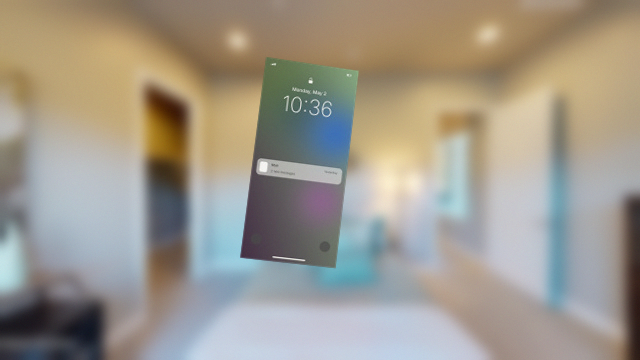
10:36
